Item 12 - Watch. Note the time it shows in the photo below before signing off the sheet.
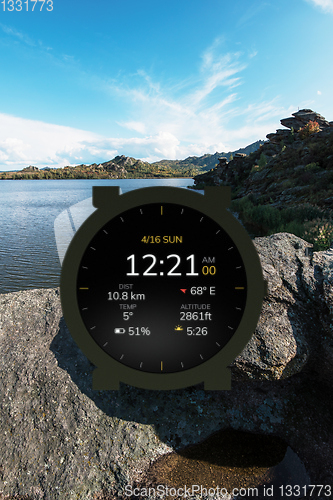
12:21:00
